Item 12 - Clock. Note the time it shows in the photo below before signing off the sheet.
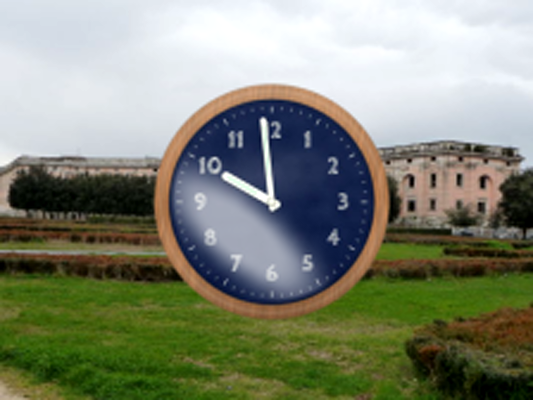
9:59
